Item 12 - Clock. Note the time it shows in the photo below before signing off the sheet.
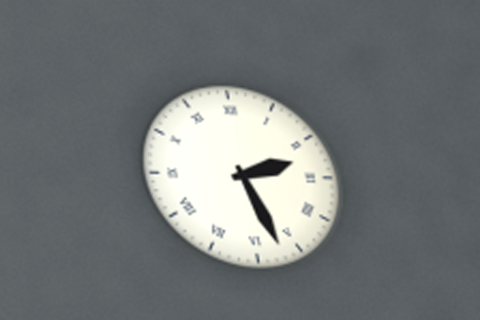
2:27
